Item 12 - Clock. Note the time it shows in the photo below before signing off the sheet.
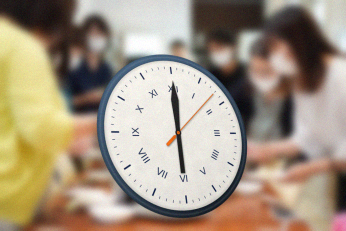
6:00:08
